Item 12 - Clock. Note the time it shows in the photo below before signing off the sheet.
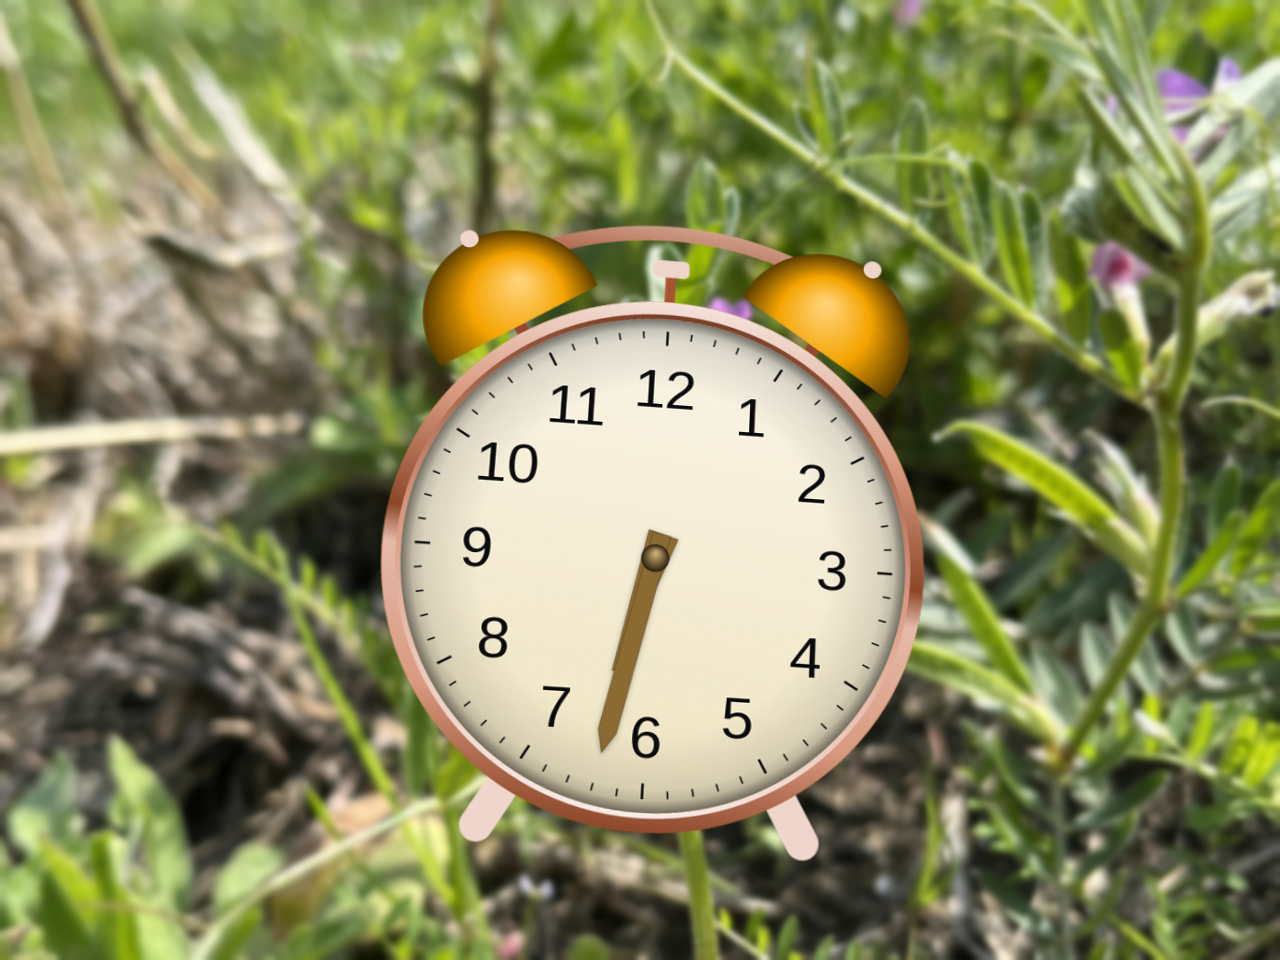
6:32
